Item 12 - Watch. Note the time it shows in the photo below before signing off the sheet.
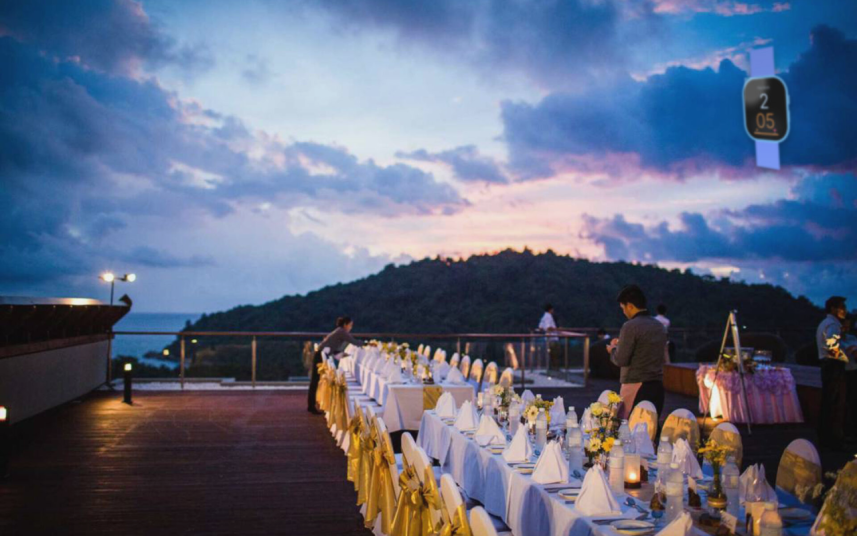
2:05
